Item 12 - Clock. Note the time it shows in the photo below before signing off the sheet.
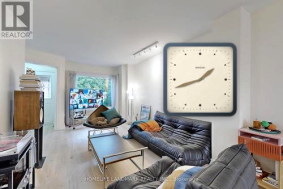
1:42
